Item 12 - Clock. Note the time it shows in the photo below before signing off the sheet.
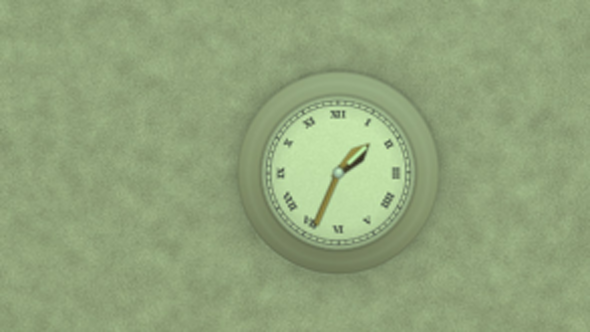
1:34
